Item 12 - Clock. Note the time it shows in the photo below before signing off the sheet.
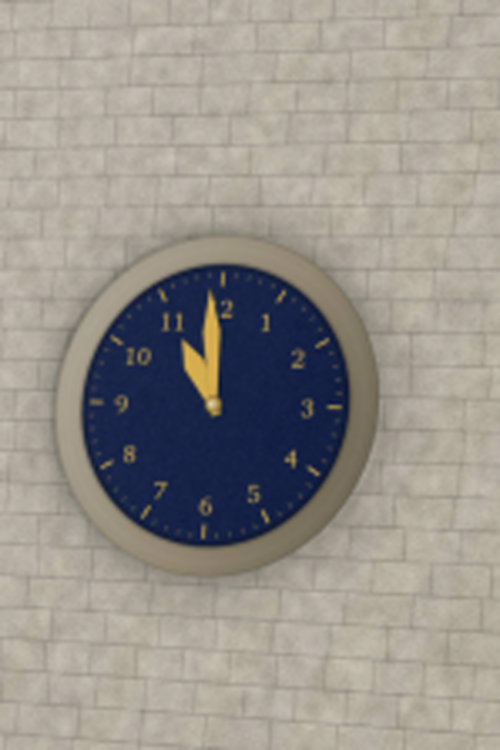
10:59
